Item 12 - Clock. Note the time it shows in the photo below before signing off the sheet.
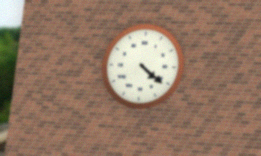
4:21
